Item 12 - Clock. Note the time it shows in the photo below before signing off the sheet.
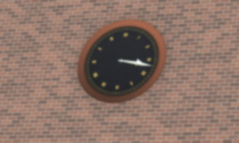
3:17
